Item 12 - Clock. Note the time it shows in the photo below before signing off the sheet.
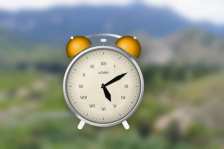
5:10
